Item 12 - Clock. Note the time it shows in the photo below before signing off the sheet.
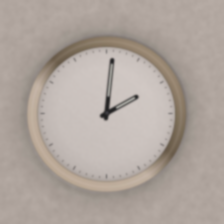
2:01
